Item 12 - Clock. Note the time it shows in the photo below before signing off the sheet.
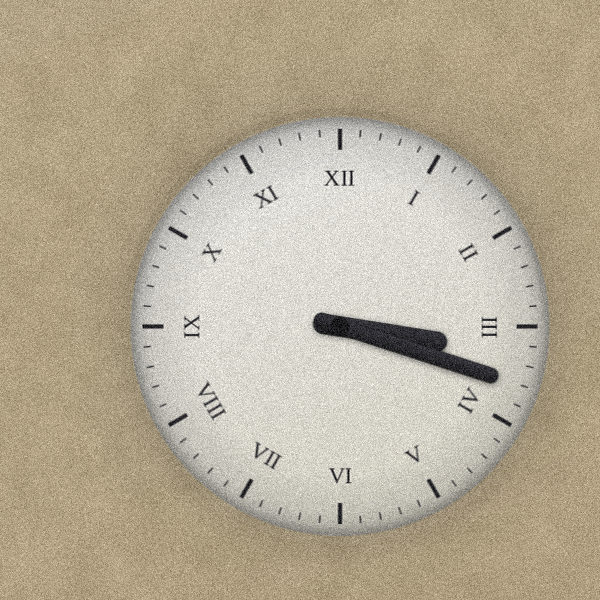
3:18
